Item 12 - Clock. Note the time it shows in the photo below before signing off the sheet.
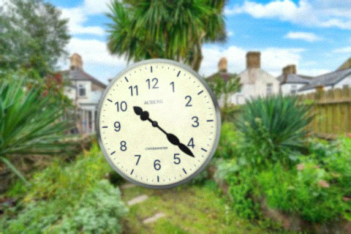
10:22
